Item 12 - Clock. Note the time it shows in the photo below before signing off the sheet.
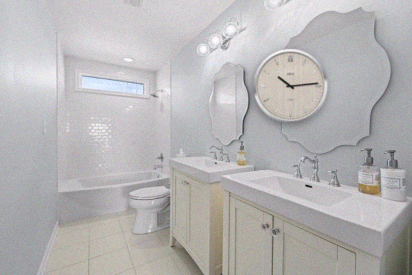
10:14
